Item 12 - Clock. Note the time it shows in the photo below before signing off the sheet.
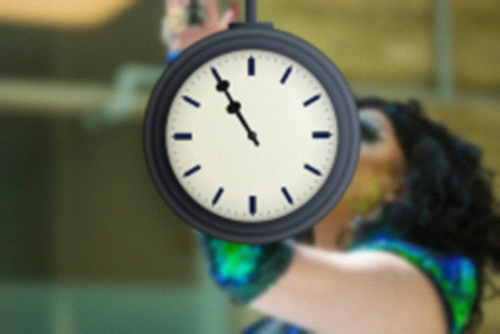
10:55
